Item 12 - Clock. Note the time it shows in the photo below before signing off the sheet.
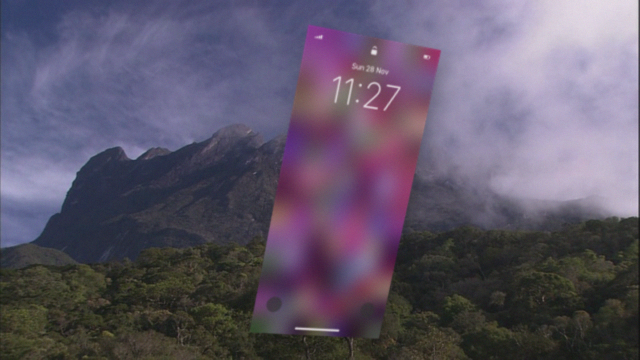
11:27
